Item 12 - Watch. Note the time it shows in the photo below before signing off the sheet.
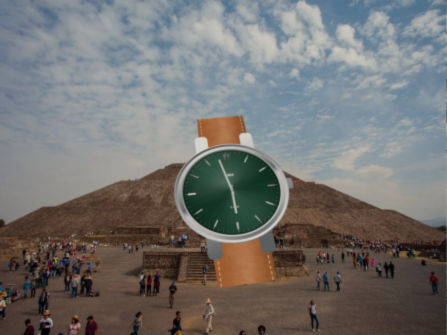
5:58
